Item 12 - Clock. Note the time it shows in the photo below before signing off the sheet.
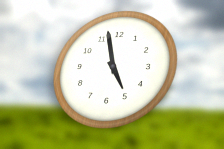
4:57
